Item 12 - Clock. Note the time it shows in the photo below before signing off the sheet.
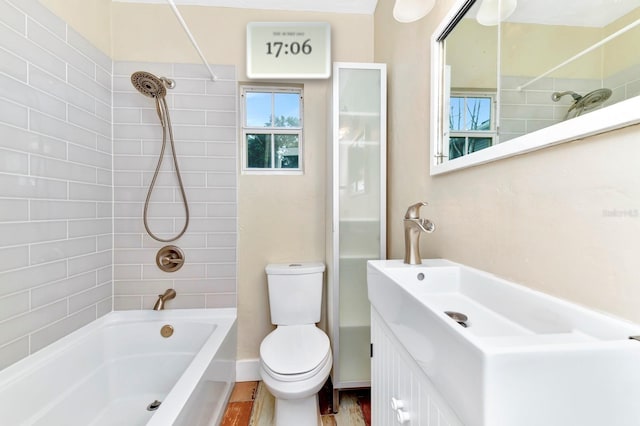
17:06
